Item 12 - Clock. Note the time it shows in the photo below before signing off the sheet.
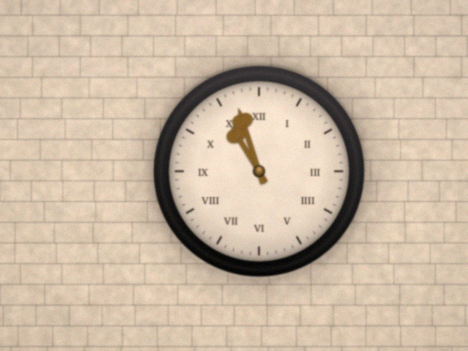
10:57
